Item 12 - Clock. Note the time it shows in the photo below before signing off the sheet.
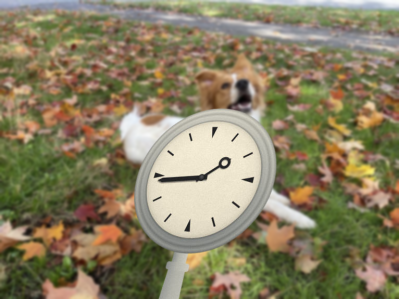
1:44
